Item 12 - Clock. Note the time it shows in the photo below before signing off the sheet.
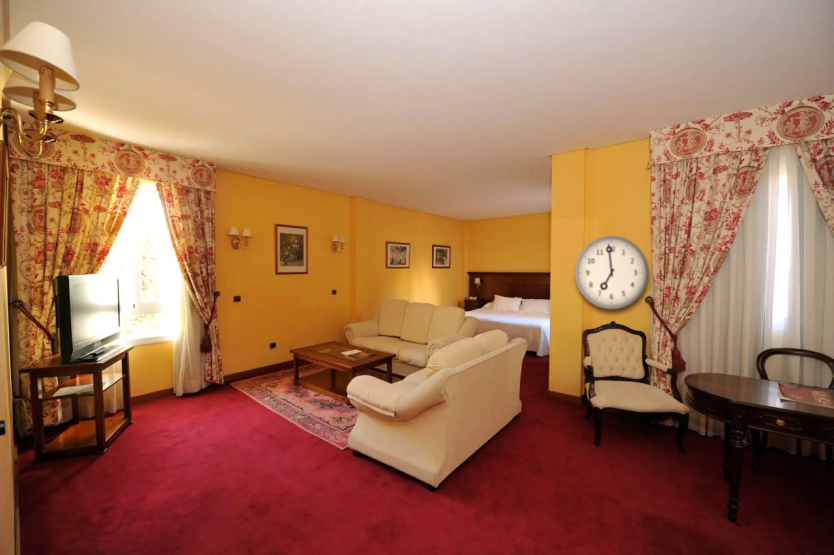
6:59
